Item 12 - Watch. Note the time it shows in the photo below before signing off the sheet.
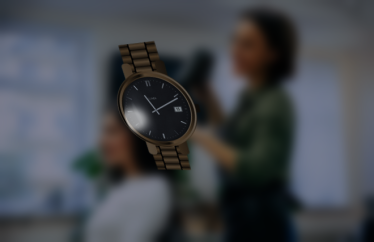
11:11
